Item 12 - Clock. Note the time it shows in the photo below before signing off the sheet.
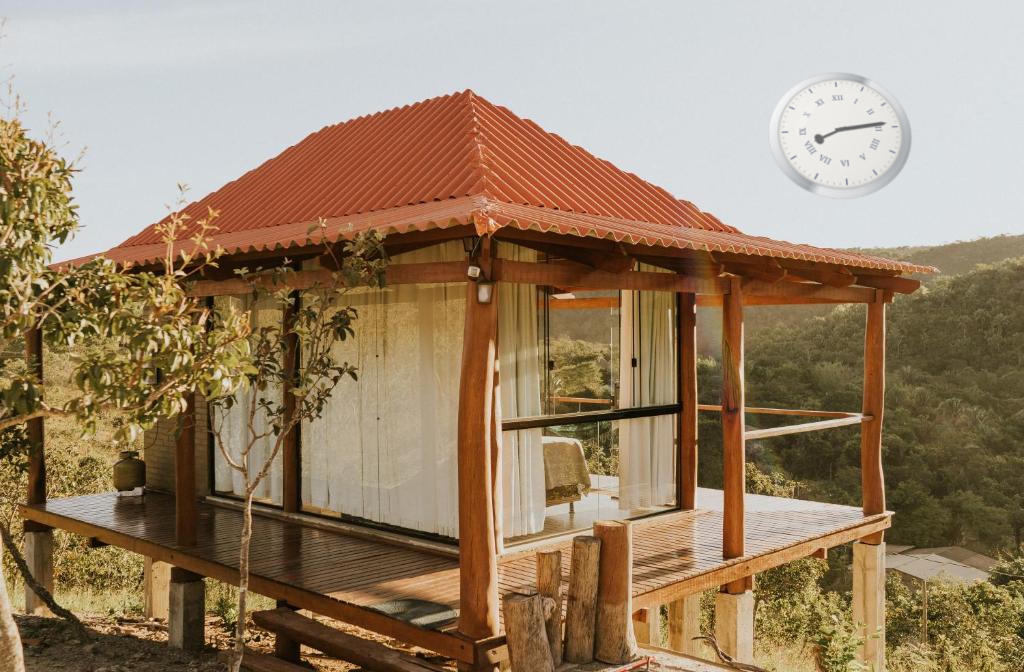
8:14
